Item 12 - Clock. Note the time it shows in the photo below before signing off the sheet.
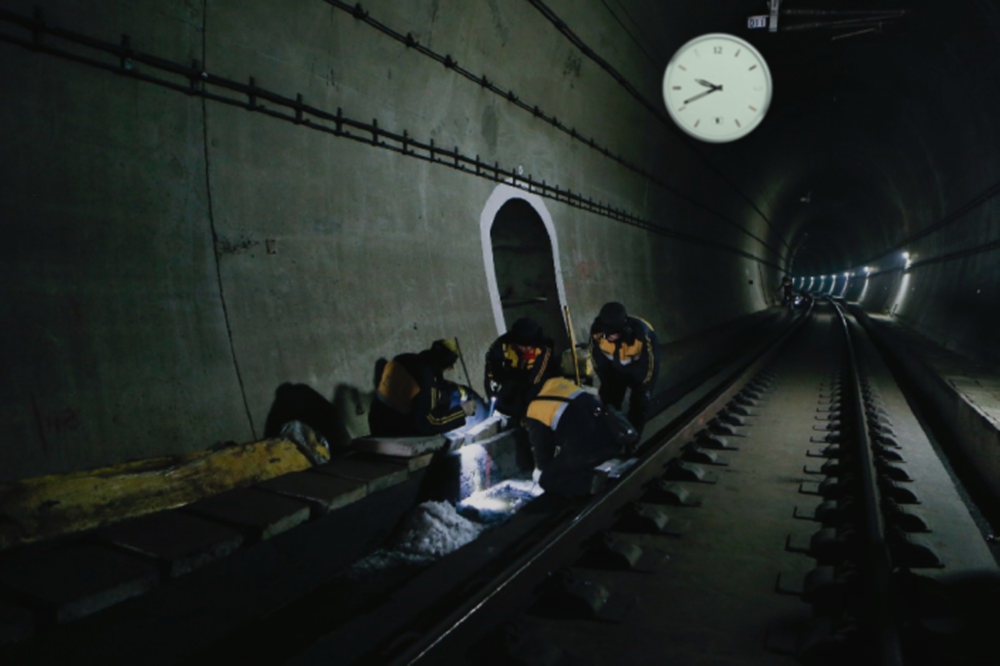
9:41
